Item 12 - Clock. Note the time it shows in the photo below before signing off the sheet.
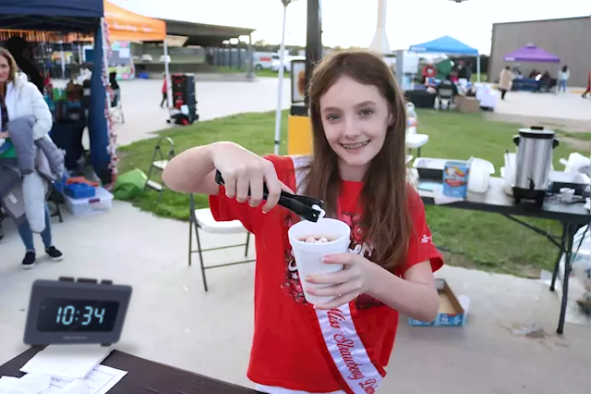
10:34
